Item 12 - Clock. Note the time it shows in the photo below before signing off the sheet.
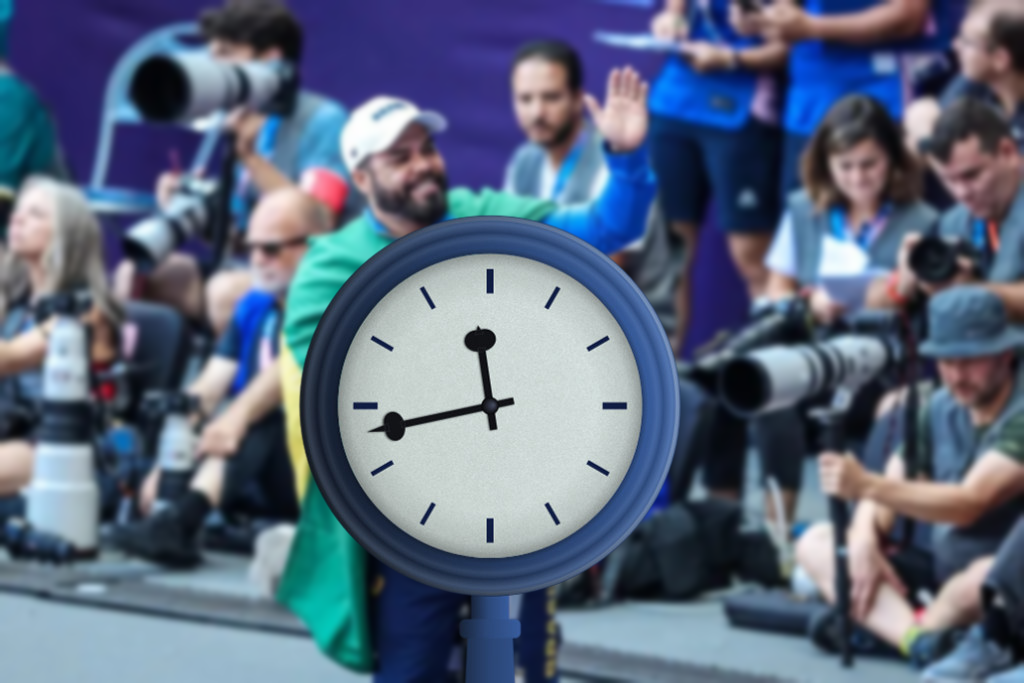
11:43
